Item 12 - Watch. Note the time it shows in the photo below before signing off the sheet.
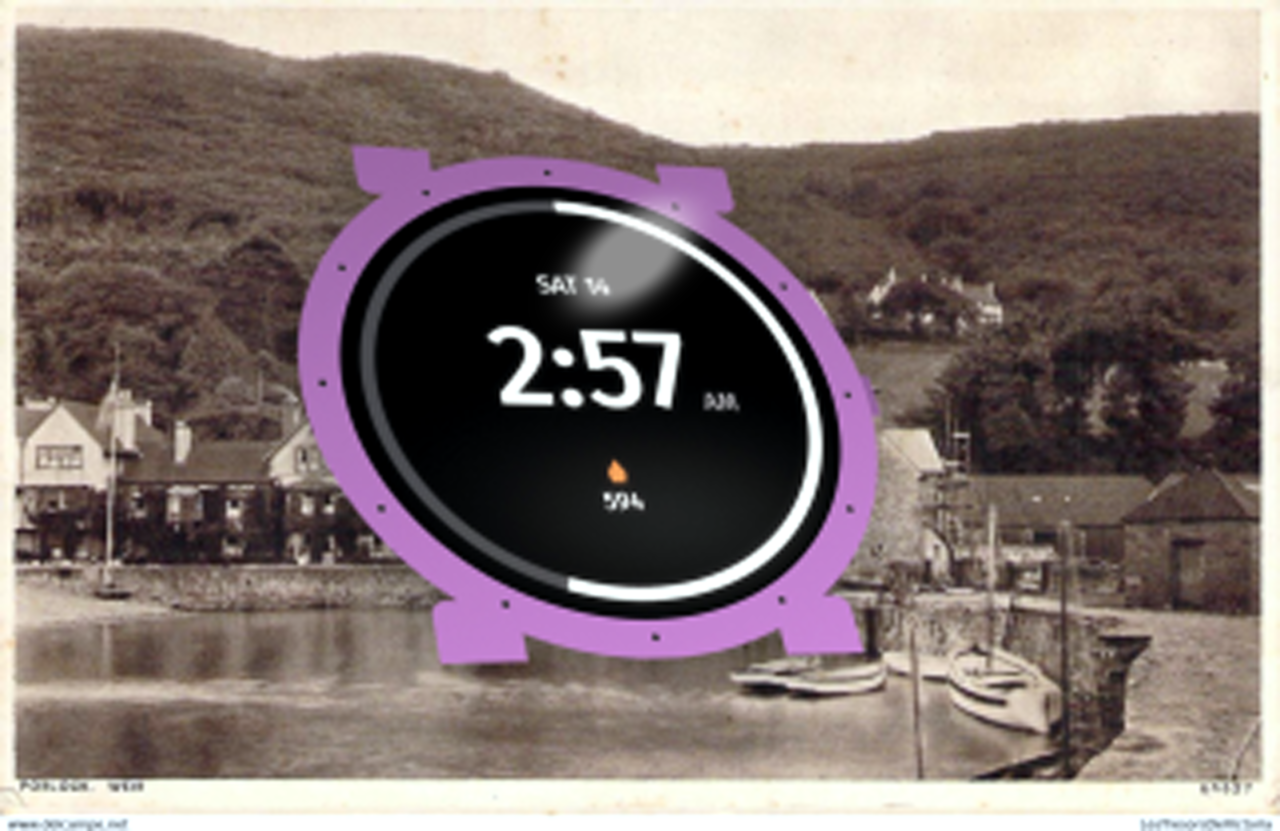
2:57
